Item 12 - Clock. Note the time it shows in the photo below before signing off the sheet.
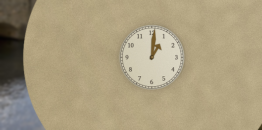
1:01
